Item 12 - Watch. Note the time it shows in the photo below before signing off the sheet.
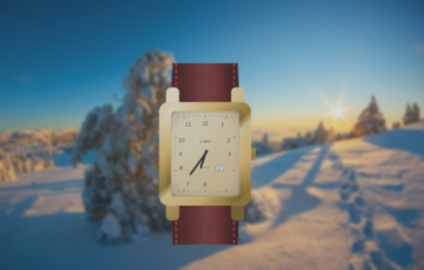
6:36
